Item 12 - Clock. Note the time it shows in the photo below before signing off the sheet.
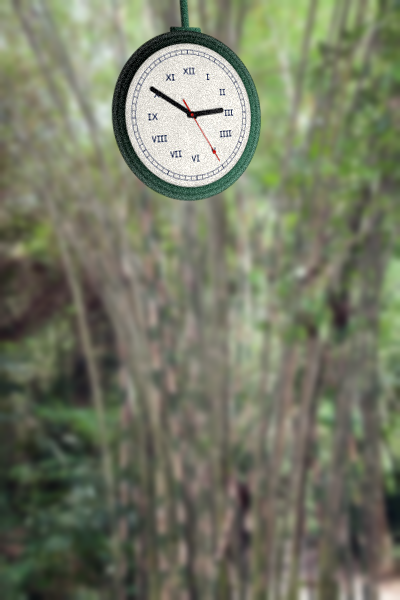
2:50:25
